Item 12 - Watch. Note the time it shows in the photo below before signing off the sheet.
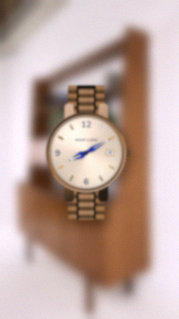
8:10
